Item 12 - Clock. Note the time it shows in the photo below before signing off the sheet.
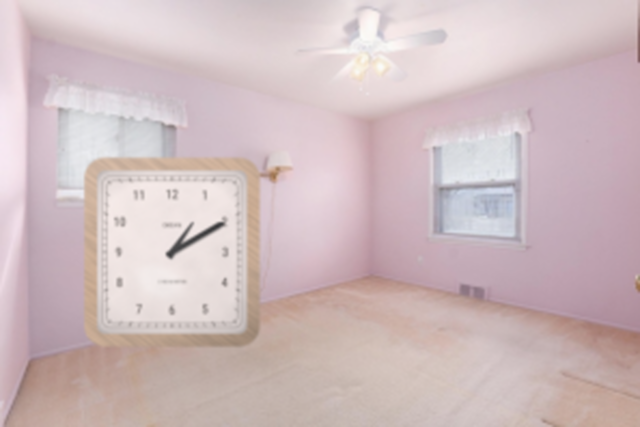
1:10
